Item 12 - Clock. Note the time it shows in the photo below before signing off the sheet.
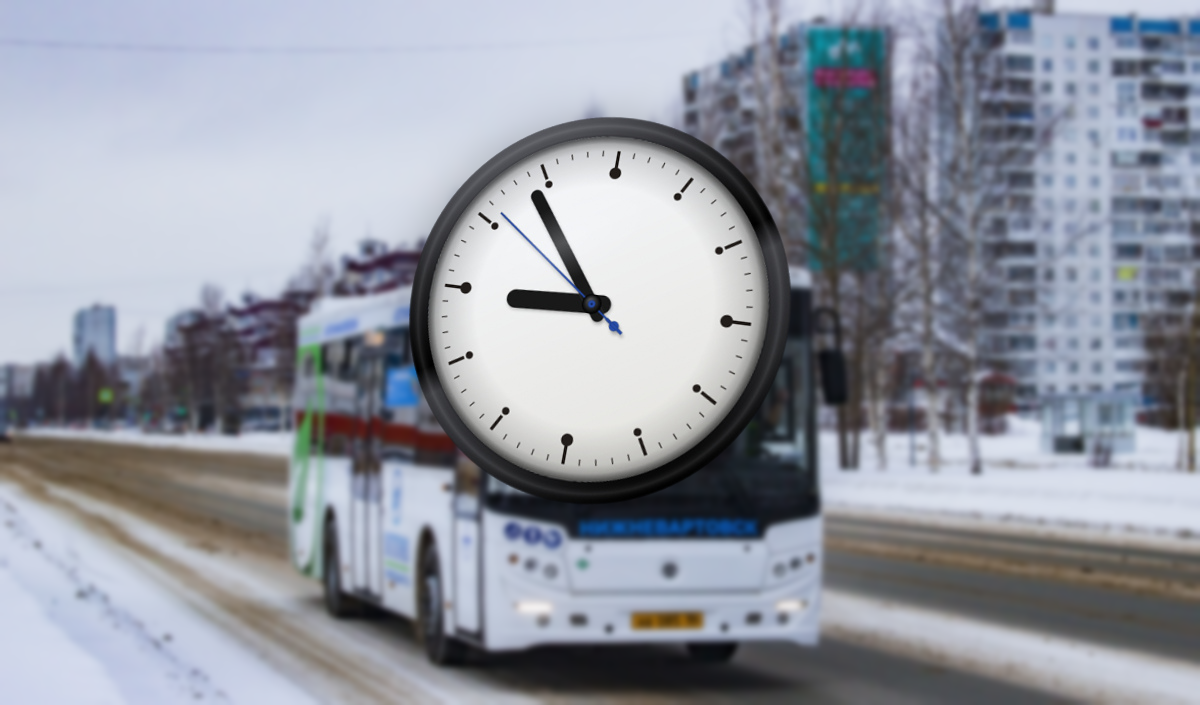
8:53:51
